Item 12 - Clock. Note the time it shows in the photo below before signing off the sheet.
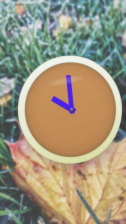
9:59
